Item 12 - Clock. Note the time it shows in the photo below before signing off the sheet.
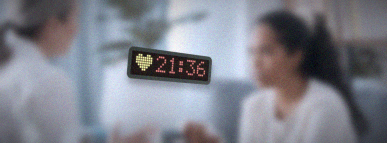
21:36
